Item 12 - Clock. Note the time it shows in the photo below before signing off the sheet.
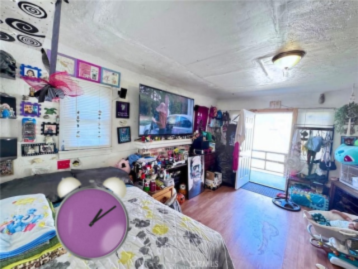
1:09
